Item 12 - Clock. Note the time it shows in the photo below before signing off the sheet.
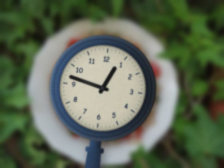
12:47
